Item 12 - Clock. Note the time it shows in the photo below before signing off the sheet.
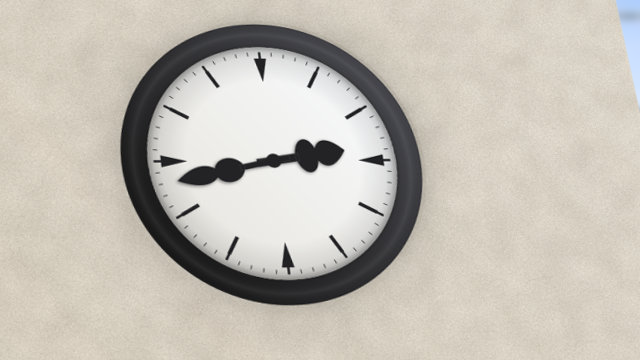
2:43
